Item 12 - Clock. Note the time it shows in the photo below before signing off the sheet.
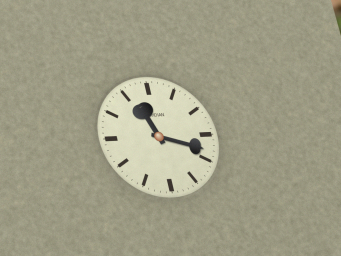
11:18
